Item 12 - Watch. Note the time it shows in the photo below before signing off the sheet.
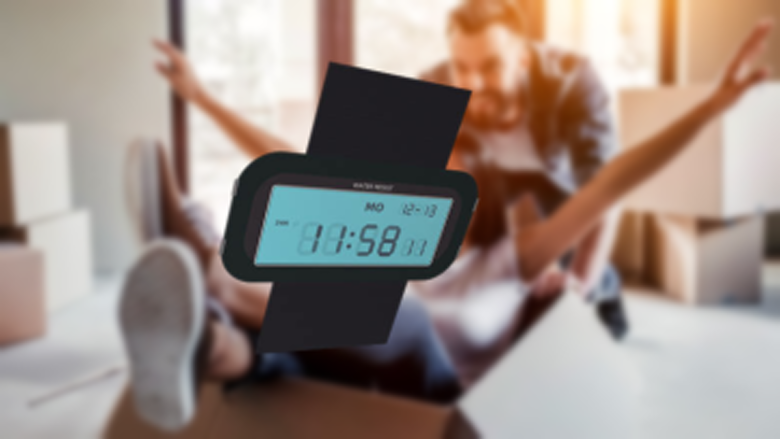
11:58:11
